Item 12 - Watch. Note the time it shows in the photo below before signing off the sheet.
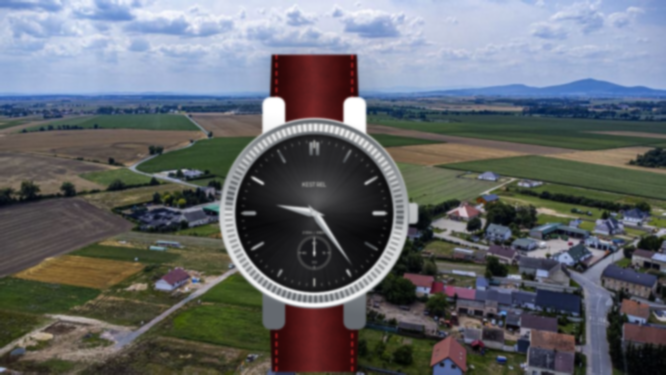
9:24
